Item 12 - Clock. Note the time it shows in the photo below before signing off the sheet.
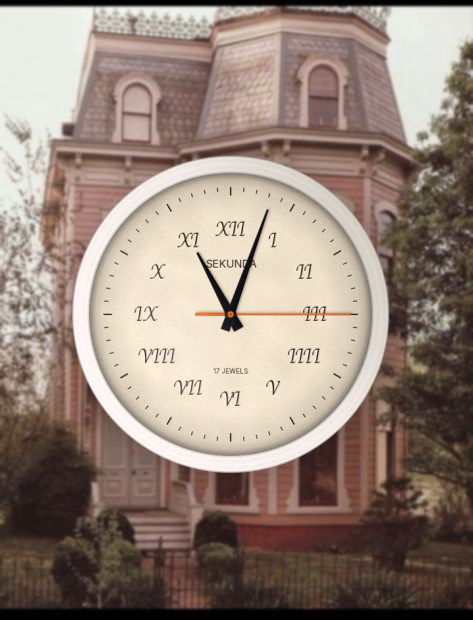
11:03:15
